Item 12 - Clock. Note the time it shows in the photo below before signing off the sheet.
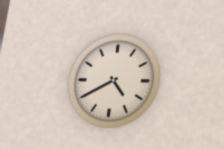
4:40
